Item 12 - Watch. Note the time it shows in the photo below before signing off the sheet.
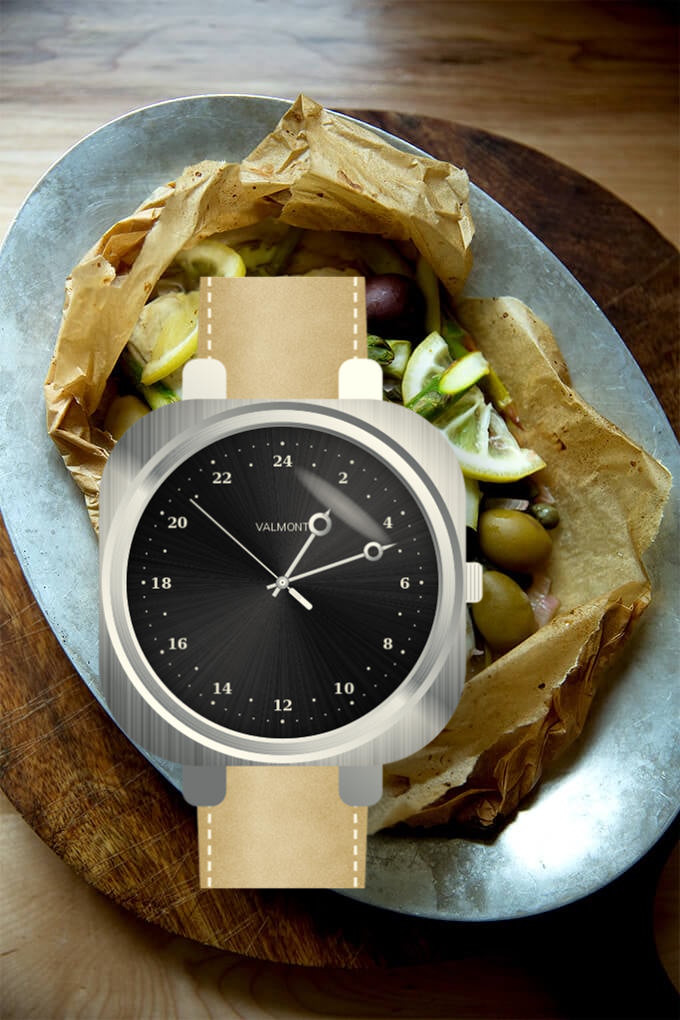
2:11:52
